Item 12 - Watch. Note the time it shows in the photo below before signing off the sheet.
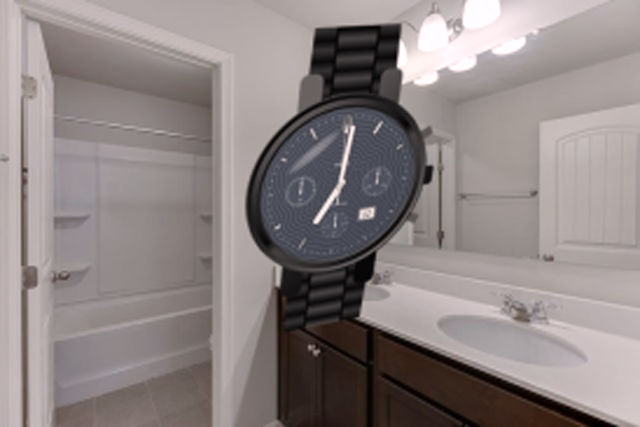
7:01
